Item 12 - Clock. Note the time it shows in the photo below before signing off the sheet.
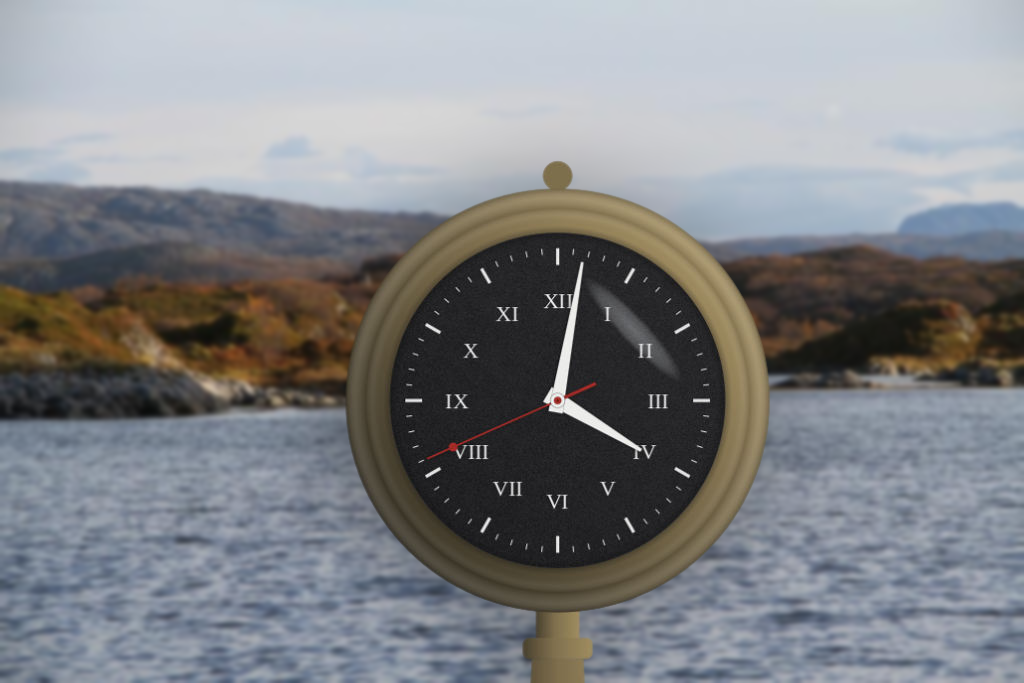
4:01:41
